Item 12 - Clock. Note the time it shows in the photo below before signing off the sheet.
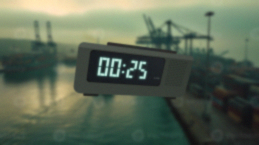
0:25
